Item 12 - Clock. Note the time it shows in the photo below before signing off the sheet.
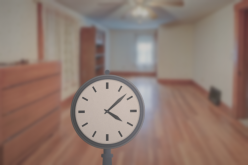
4:08
